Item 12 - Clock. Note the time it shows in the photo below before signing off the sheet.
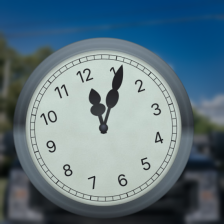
12:06
